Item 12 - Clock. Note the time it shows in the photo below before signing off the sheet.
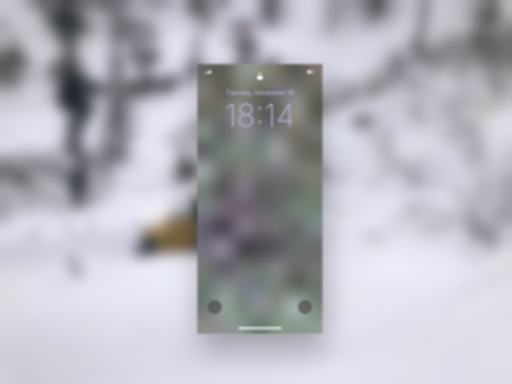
18:14
